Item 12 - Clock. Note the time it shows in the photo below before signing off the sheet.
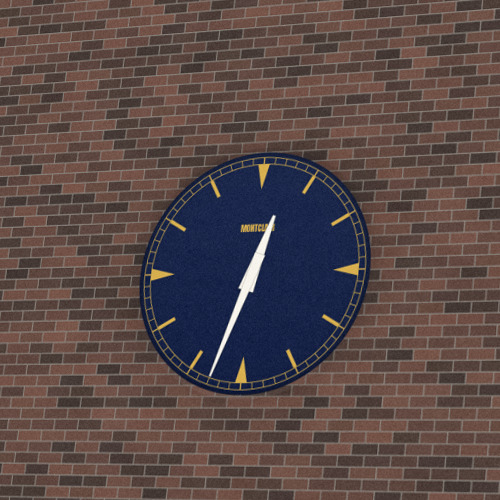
12:33
